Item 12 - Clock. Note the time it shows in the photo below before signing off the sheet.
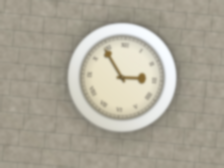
2:54
